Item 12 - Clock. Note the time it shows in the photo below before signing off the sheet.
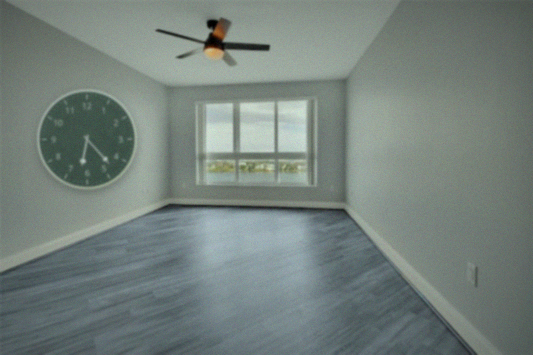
6:23
